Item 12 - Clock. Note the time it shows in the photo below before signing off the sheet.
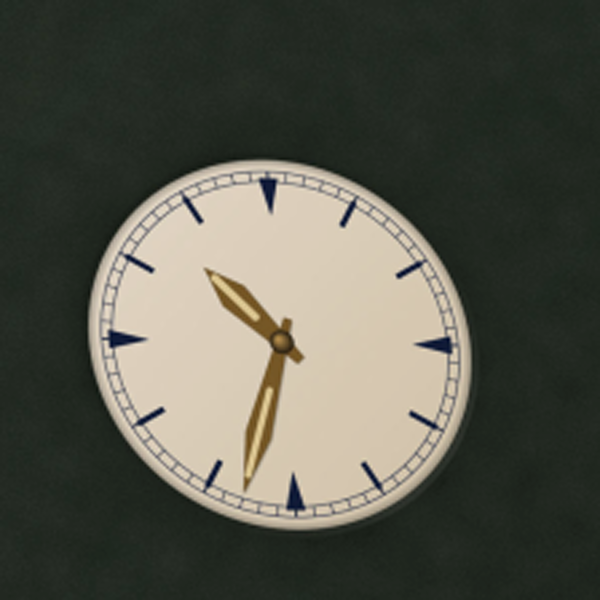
10:33
